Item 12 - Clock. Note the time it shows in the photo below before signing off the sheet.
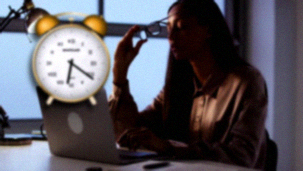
6:21
